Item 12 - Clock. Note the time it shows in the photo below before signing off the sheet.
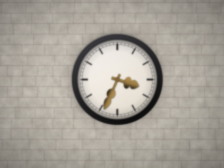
3:34
